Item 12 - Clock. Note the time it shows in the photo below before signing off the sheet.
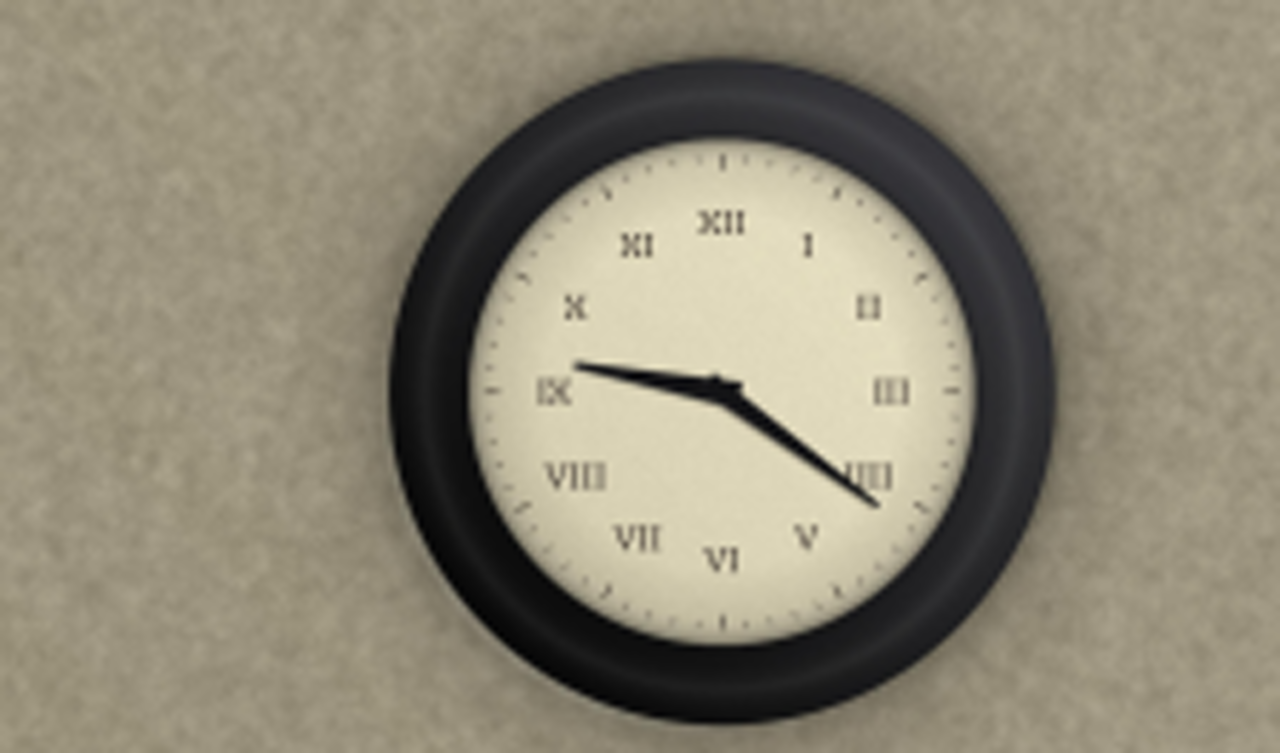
9:21
